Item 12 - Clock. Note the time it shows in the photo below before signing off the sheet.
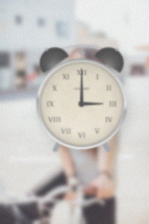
3:00
